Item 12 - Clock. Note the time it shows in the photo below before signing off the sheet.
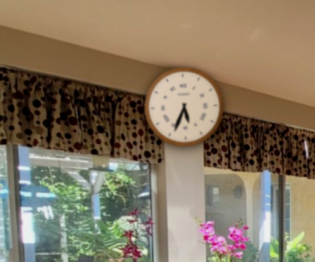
5:34
